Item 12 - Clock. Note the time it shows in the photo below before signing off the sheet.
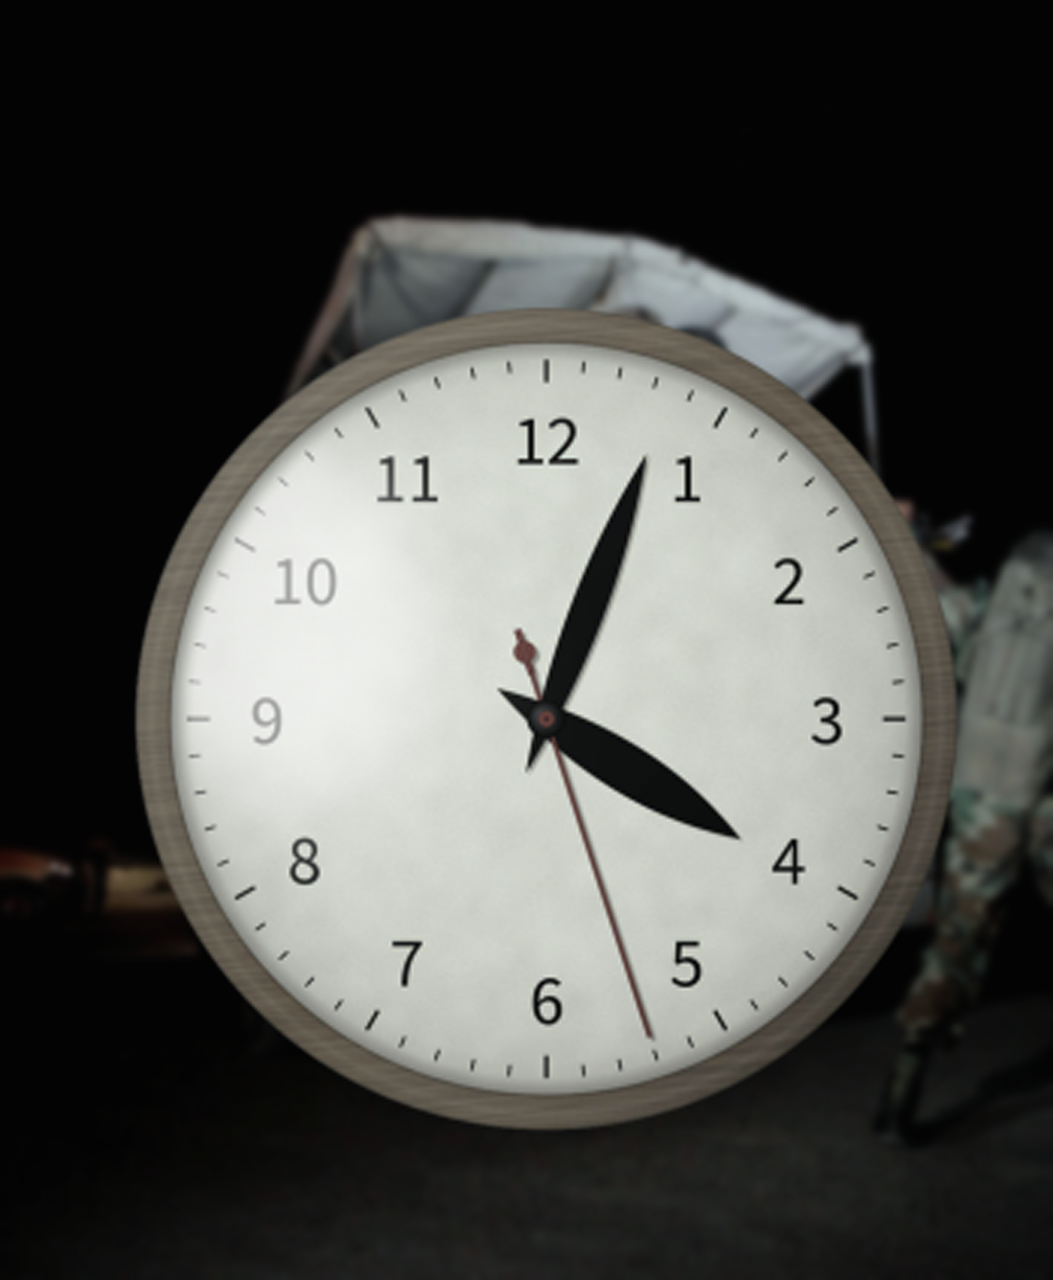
4:03:27
